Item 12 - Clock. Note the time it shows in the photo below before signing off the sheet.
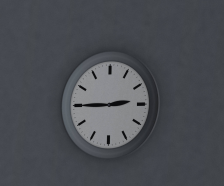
2:45
